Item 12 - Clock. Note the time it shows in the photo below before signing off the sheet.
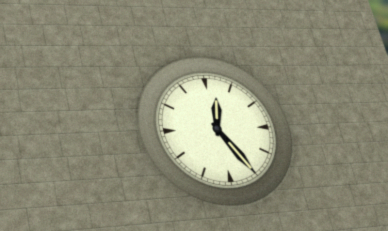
12:25
